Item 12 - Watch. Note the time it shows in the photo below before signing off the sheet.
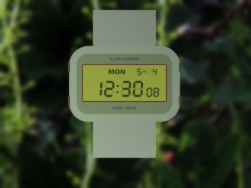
12:30:08
